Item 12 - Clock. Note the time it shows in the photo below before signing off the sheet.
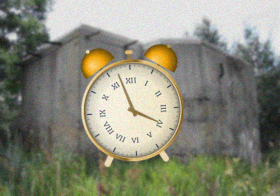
3:57
